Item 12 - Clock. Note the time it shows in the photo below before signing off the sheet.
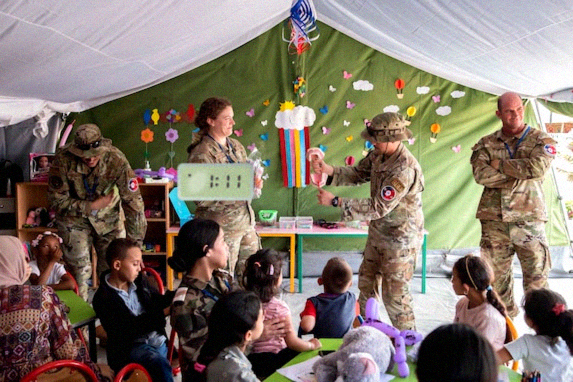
1:11
